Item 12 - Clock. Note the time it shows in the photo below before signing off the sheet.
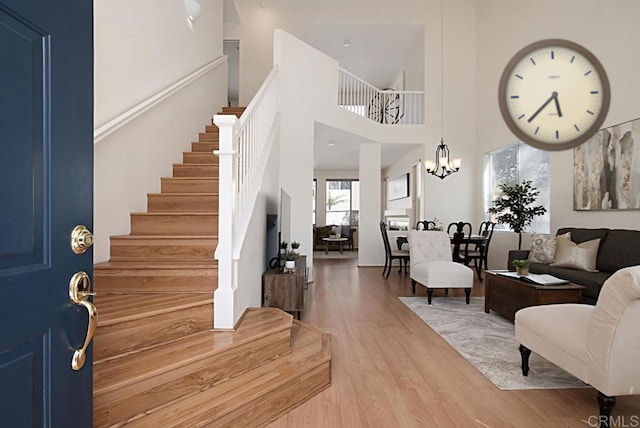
5:38
